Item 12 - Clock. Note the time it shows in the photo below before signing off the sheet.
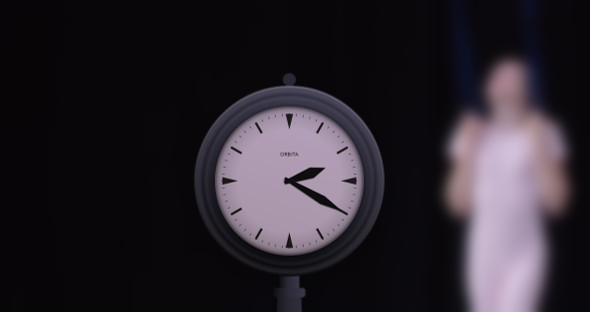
2:20
